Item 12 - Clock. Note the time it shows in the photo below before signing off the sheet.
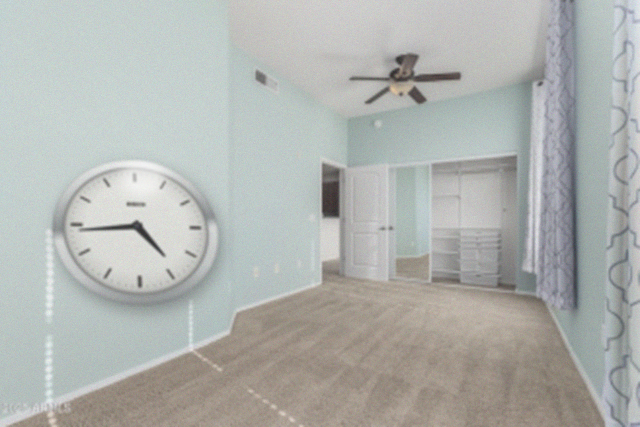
4:44
